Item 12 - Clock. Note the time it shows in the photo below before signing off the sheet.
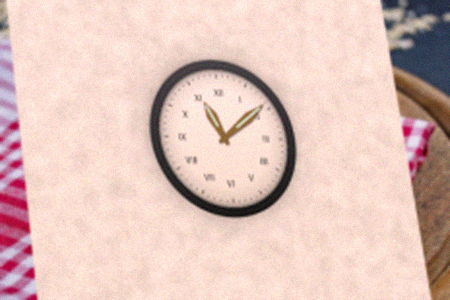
11:09
